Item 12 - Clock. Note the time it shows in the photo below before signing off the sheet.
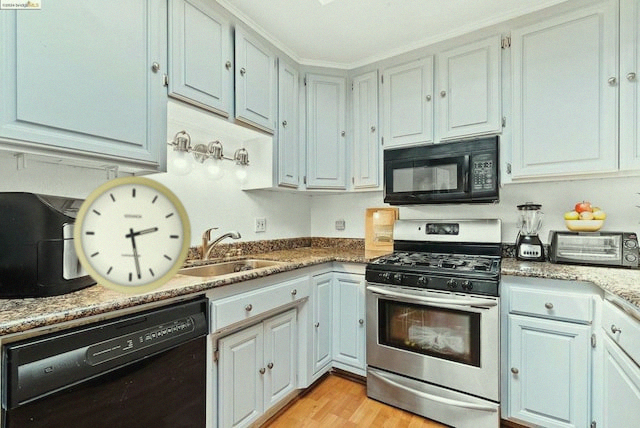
2:28
